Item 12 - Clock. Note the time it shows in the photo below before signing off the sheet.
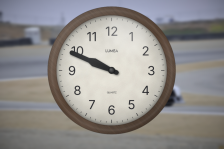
9:49
